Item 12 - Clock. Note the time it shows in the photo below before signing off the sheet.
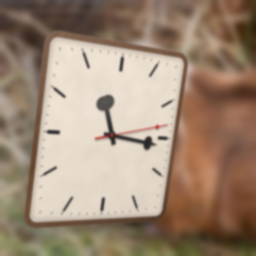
11:16:13
